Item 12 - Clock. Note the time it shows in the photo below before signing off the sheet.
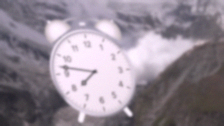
7:47
